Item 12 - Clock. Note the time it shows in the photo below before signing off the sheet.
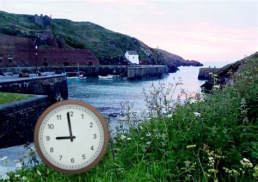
8:59
